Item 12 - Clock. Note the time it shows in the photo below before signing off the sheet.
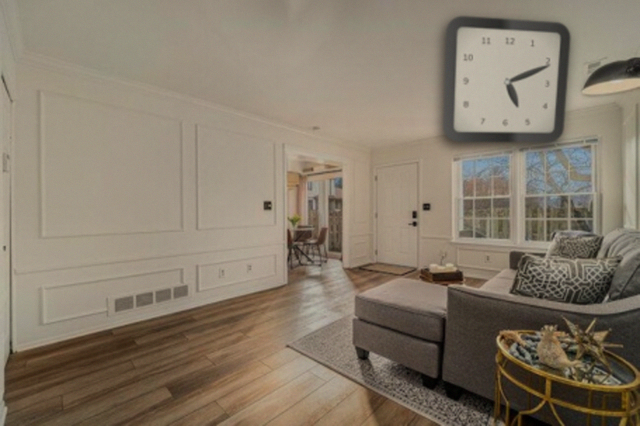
5:11
